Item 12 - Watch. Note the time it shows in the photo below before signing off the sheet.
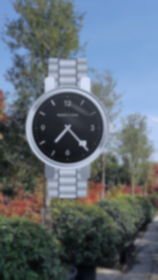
7:23
